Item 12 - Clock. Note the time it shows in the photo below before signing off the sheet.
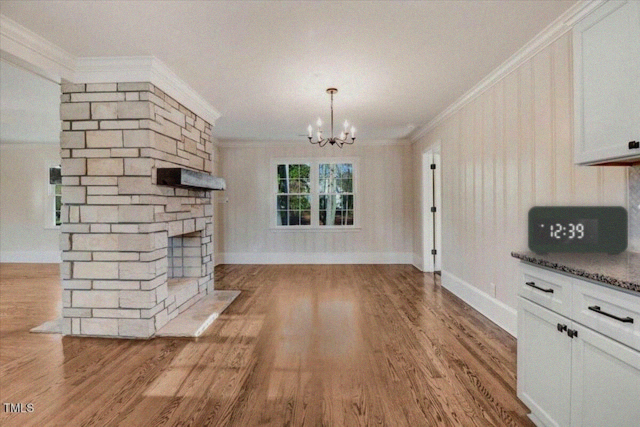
12:39
